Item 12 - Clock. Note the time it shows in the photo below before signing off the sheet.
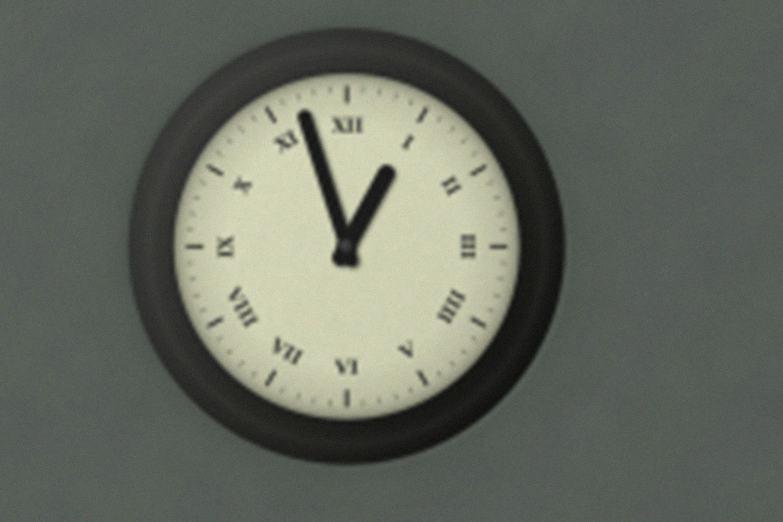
12:57
